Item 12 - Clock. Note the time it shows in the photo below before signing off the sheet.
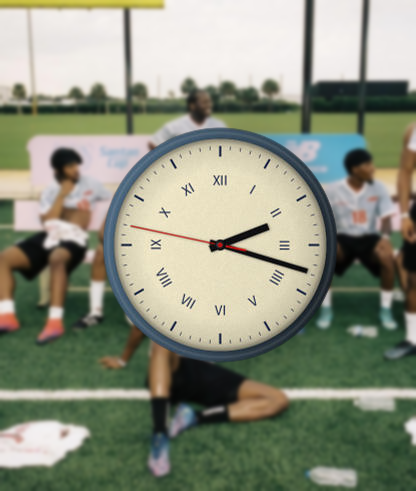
2:17:47
